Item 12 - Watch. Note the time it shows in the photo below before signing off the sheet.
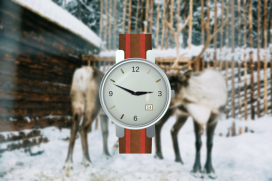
2:49
